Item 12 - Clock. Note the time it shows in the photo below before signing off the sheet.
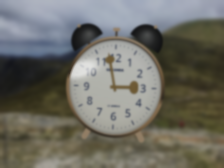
2:58
